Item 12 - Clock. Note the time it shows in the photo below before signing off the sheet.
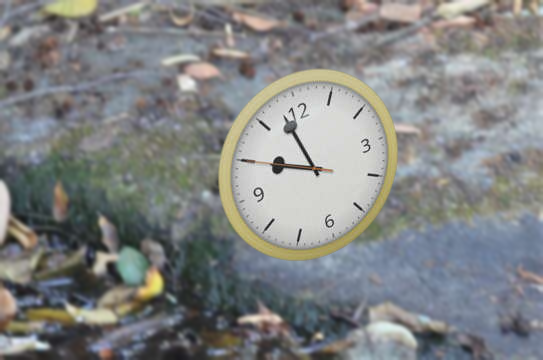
9:57:50
